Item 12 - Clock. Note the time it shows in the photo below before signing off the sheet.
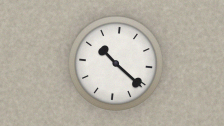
10:21
